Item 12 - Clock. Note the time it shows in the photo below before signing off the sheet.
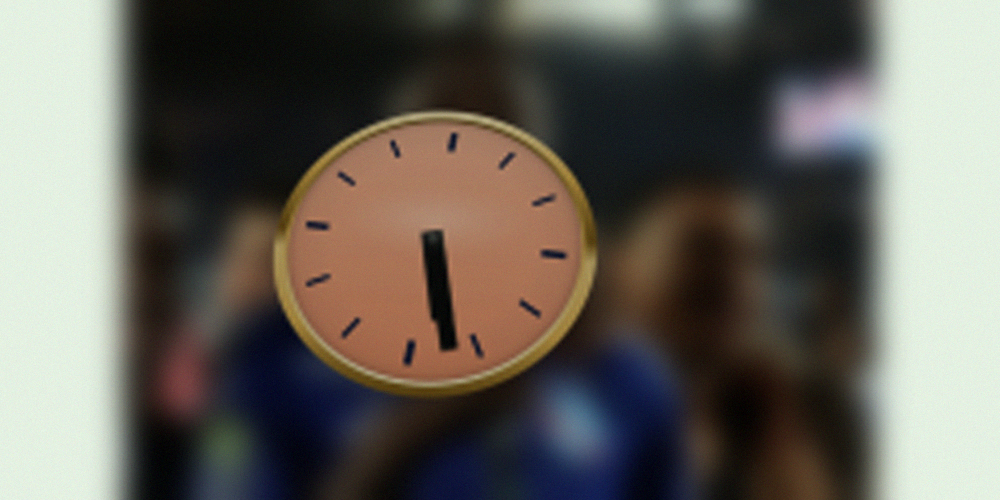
5:27
